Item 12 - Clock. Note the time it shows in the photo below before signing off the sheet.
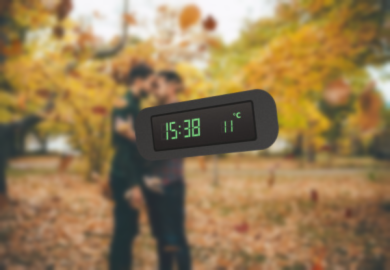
15:38
